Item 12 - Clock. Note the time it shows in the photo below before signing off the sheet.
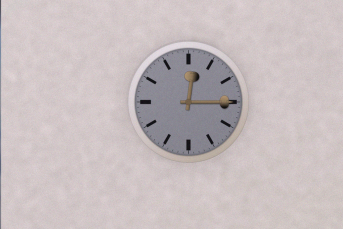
12:15
